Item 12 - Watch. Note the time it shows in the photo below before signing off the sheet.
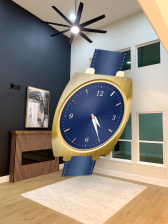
4:25
